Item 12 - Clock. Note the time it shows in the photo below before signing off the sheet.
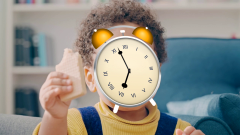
6:57
